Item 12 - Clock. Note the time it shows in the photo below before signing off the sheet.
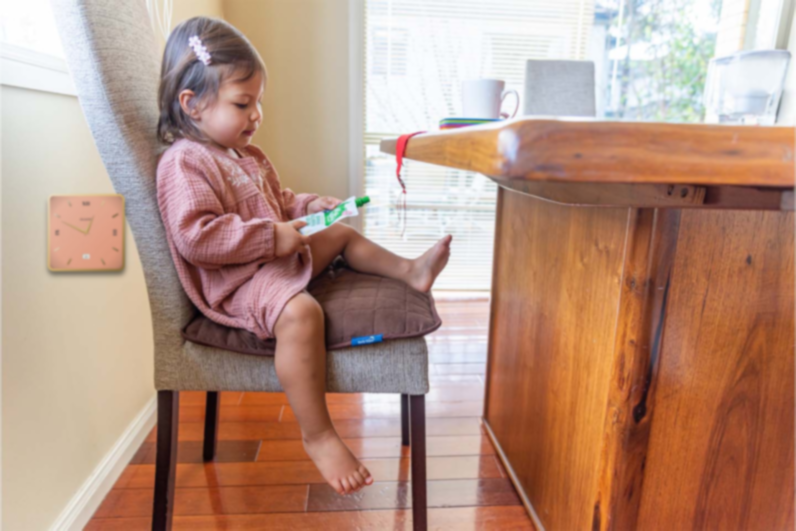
12:49
